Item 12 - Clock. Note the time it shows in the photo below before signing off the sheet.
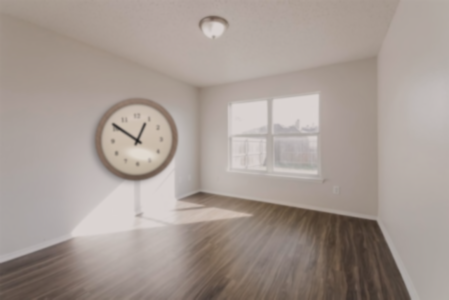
12:51
